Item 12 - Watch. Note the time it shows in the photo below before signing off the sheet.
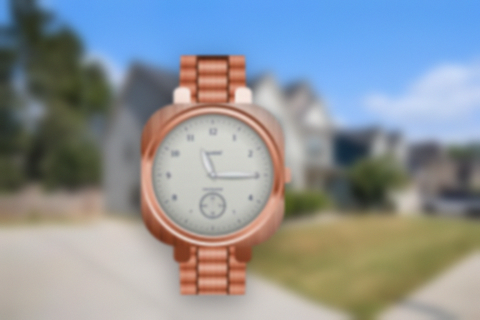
11:15
